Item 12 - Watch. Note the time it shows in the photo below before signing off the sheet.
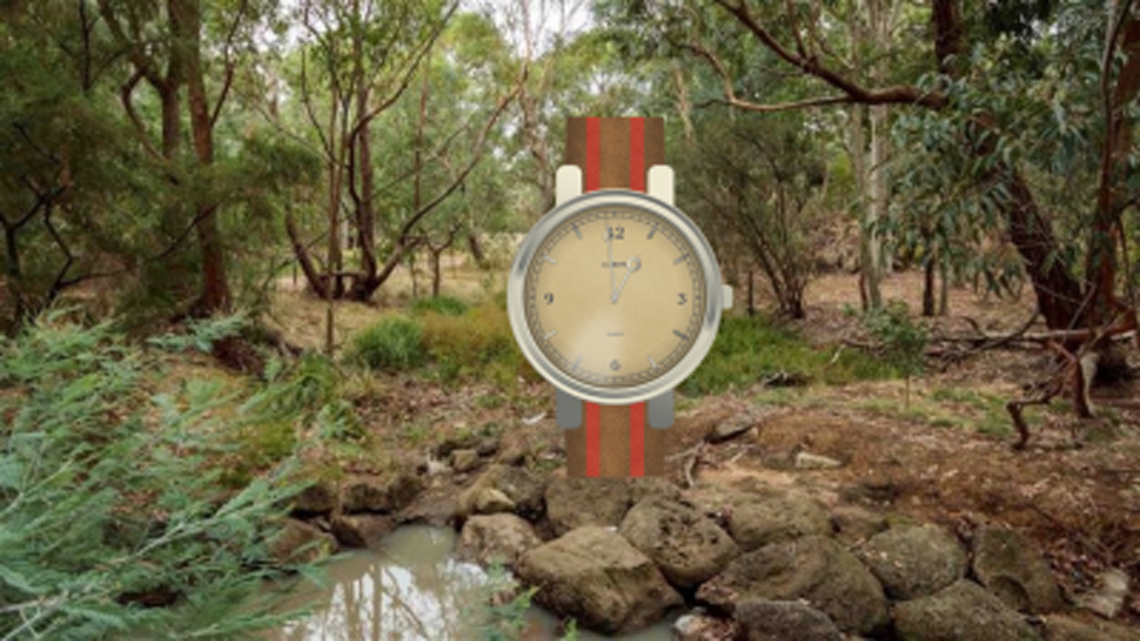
12:59
